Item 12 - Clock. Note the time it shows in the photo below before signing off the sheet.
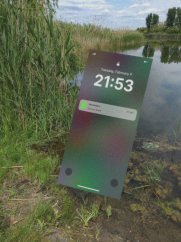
21:53
